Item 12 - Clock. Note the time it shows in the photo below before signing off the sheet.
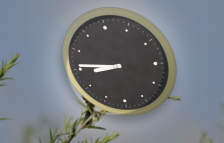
8:46
